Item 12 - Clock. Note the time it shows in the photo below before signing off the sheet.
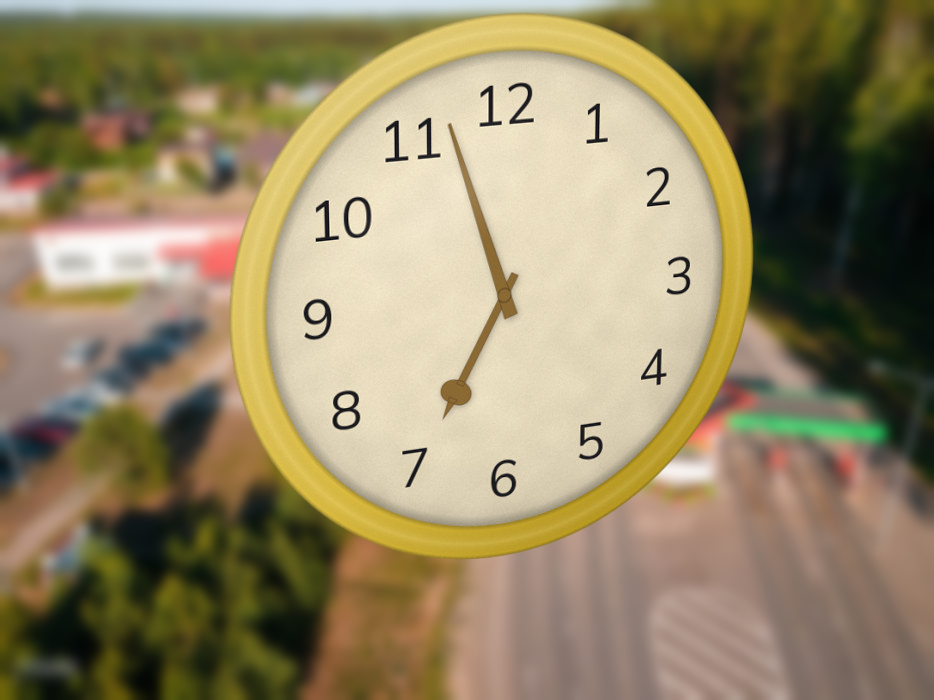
6:57
